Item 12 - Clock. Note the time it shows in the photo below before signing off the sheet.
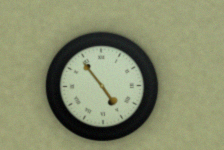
4:54
